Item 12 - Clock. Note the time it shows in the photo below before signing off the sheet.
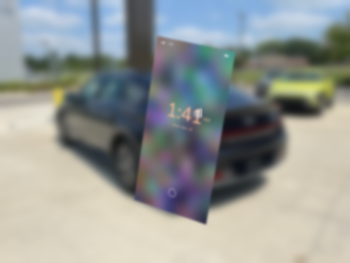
1:41
